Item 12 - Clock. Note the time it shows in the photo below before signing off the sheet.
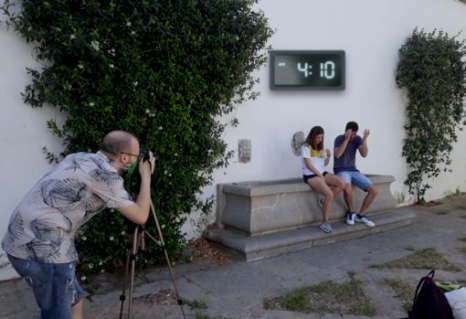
4:10
